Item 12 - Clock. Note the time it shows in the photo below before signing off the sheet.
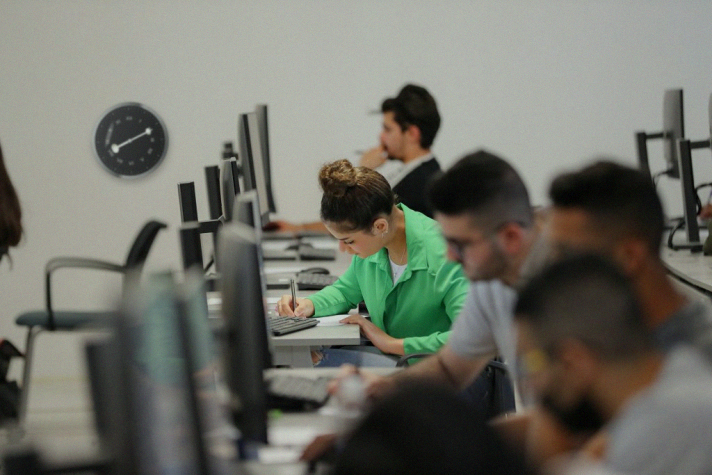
8:11
